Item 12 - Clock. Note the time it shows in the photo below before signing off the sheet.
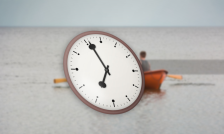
6:56
